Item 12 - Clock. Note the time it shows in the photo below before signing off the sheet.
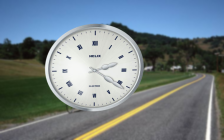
2:21
